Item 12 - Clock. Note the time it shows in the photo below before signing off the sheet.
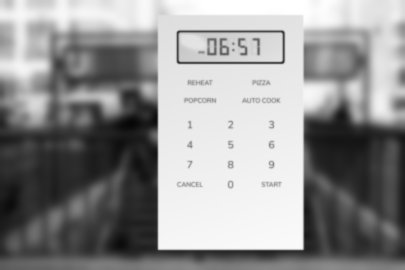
6:57
